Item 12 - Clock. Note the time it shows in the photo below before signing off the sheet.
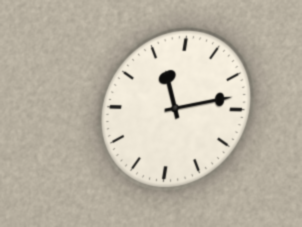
11:13
